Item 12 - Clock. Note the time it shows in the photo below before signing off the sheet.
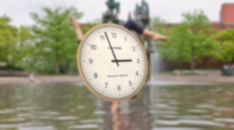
2:57
